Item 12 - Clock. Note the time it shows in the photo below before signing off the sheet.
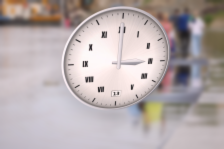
3:00
